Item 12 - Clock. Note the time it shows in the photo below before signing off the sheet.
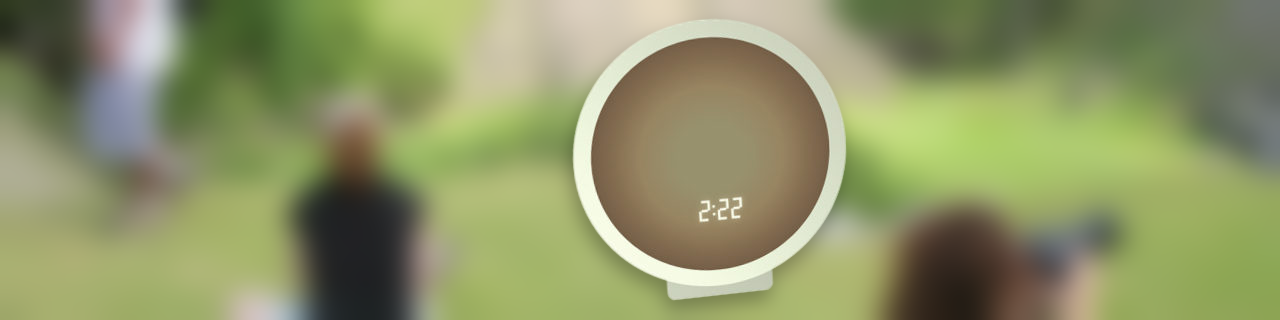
2:22
